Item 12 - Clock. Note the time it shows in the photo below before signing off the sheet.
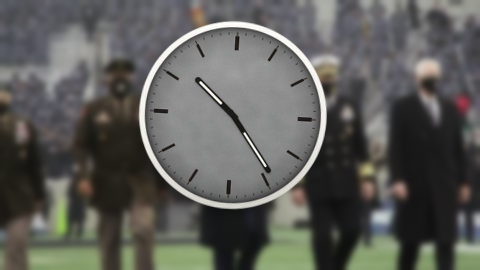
10:24
